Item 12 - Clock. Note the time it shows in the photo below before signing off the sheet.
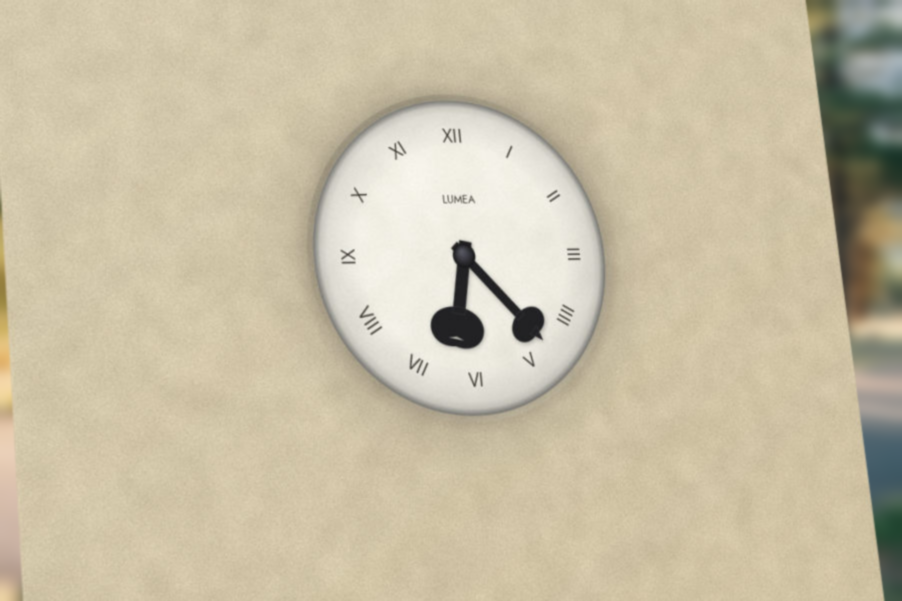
6:23
